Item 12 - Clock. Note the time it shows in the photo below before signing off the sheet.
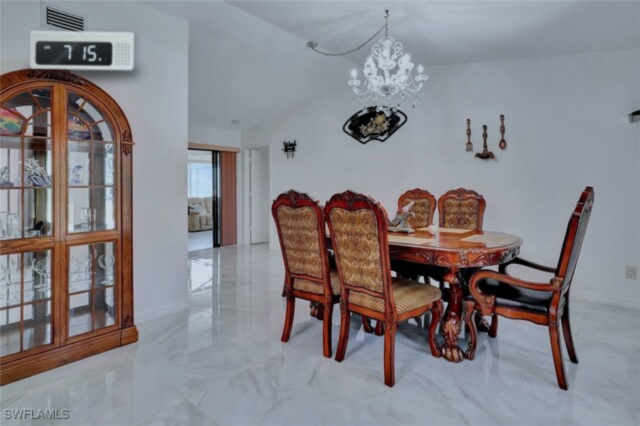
7:15
